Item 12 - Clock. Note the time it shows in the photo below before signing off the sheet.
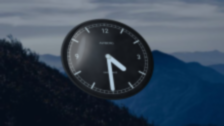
4:30
